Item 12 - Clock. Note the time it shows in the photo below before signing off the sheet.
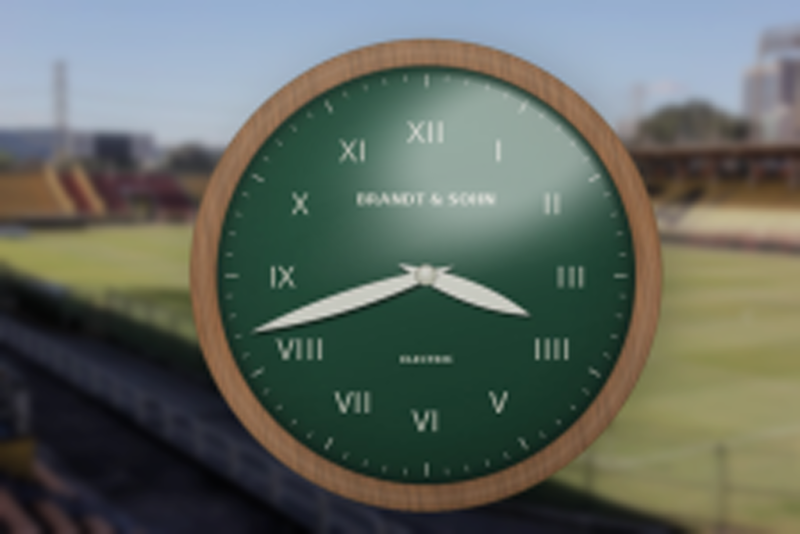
3:42
